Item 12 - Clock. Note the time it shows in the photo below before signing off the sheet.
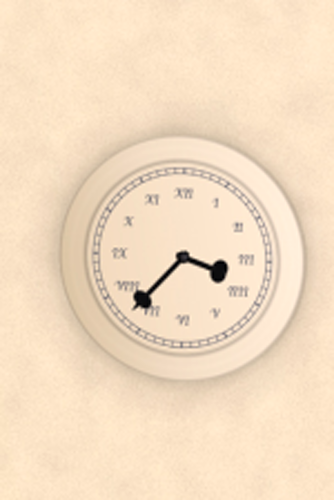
3:37
